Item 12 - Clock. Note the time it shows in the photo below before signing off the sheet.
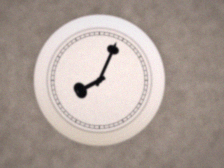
8:04
